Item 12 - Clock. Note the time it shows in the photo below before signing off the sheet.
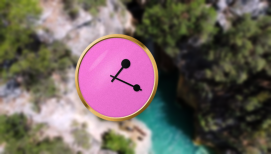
1:19
